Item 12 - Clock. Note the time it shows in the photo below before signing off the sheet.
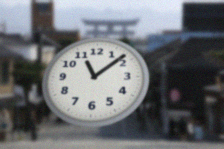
11:08
